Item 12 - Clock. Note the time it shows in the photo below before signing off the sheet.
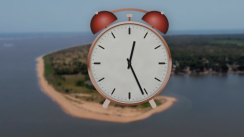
12:26
